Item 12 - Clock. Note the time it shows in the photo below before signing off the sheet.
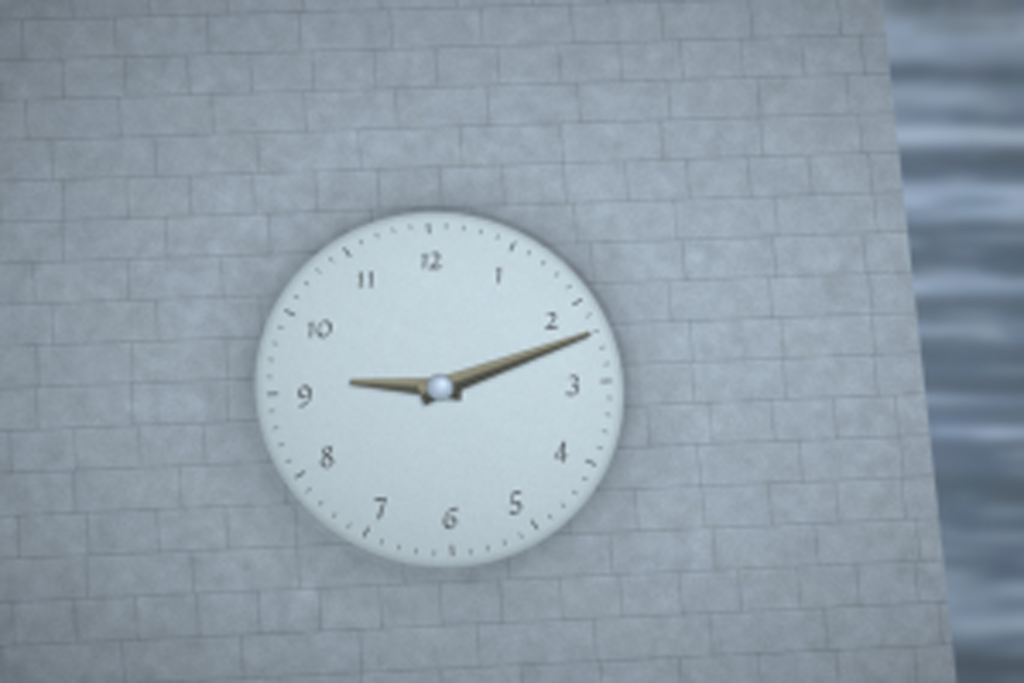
9:12
